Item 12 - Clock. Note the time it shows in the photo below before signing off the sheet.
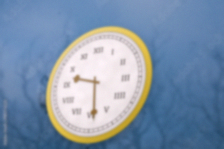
9:29
